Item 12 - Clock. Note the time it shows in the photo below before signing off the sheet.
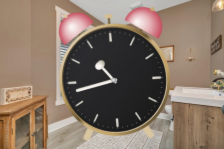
10:43
